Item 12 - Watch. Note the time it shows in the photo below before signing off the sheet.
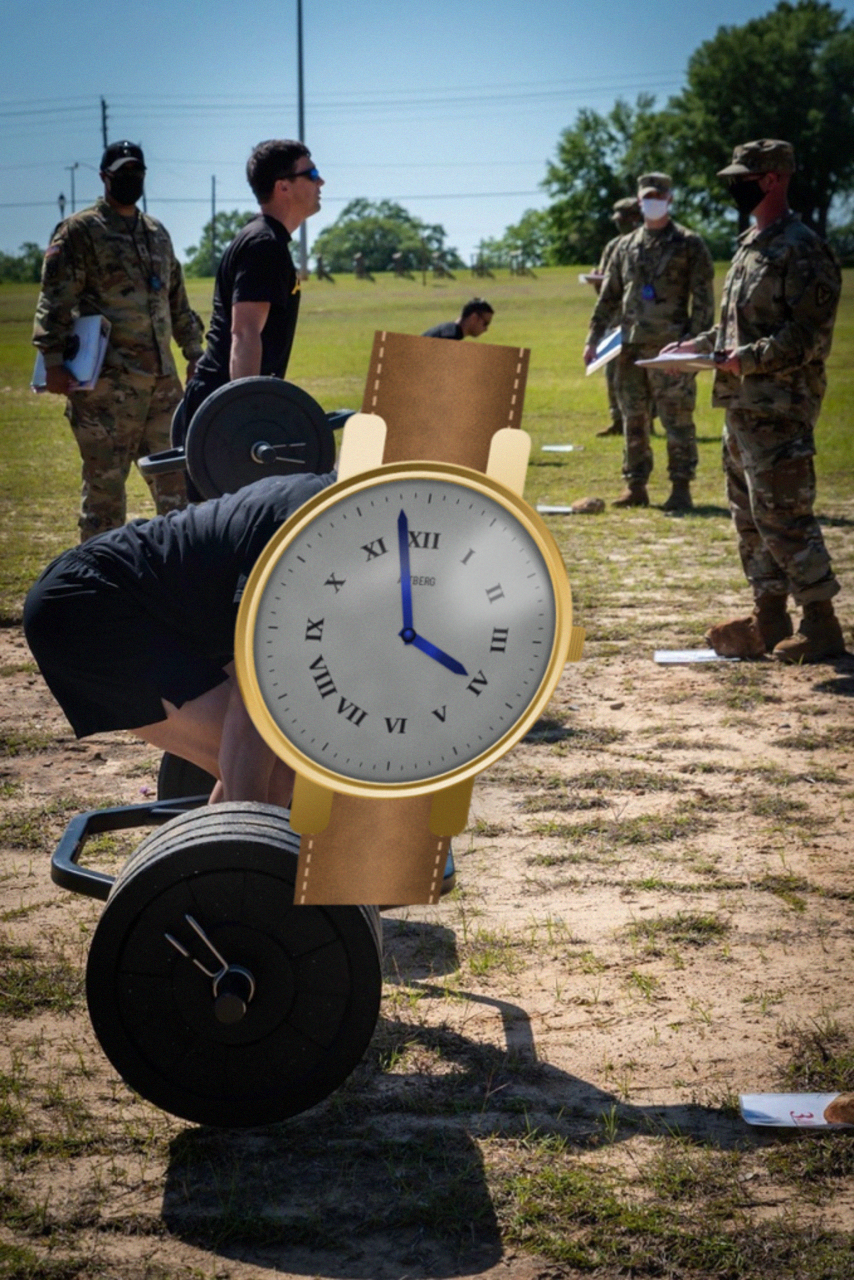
3:58
